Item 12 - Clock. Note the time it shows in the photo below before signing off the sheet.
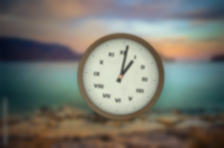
1:01
